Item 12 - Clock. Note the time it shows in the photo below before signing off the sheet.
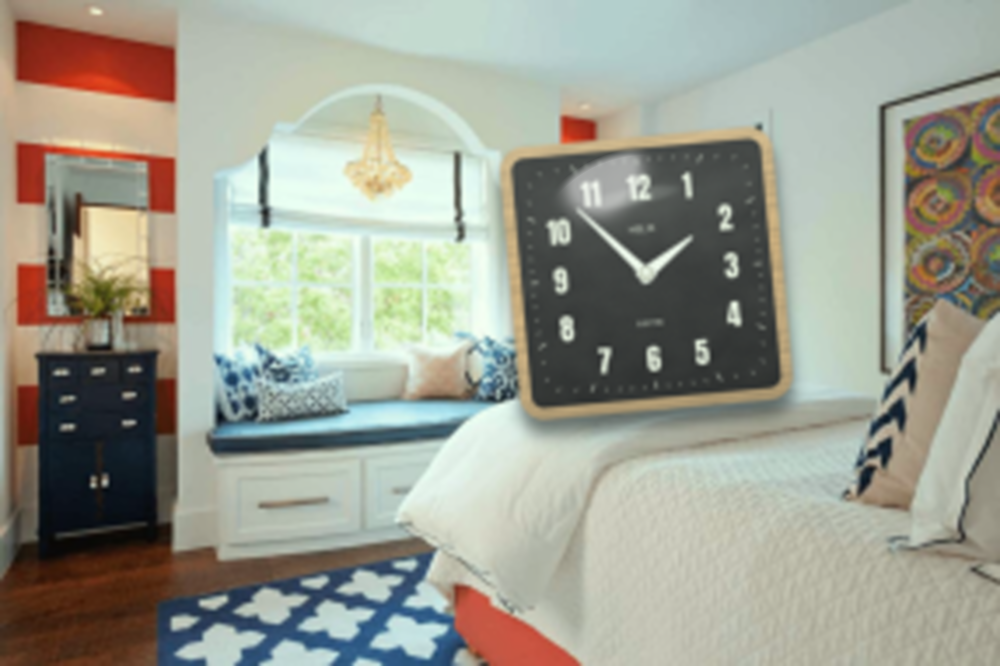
1:53
